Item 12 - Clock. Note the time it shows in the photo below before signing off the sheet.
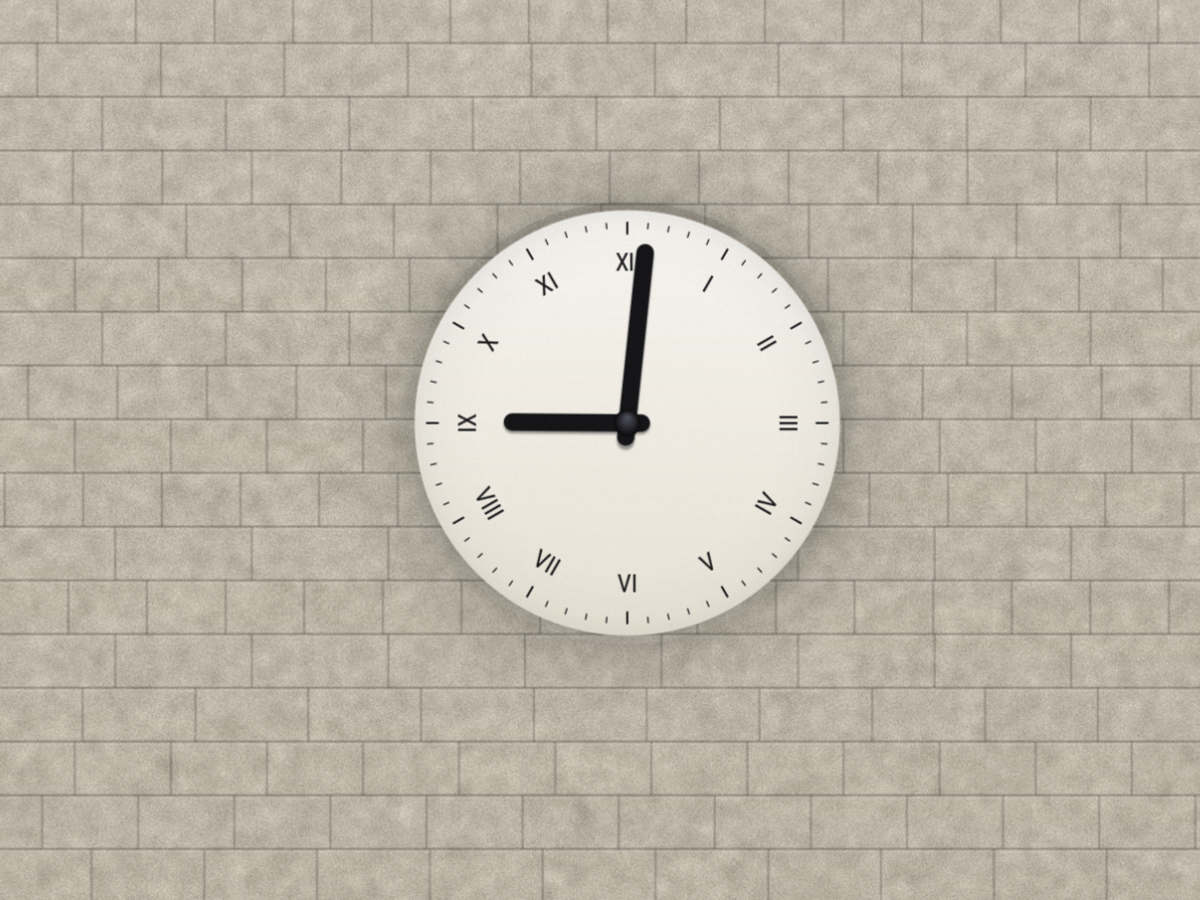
9:01
